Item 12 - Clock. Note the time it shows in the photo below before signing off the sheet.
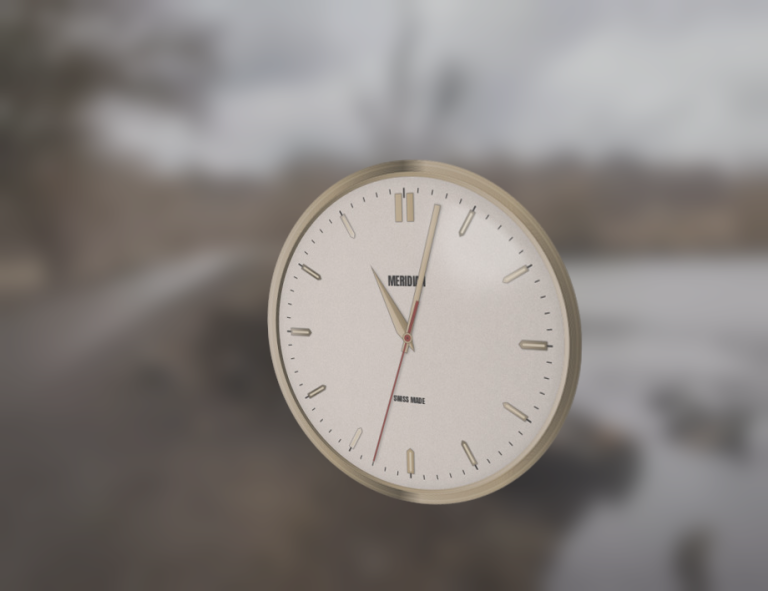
11:02:33
